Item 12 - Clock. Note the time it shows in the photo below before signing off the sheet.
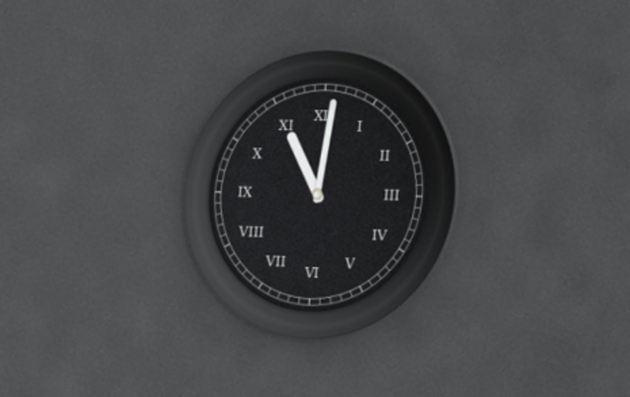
11:01
